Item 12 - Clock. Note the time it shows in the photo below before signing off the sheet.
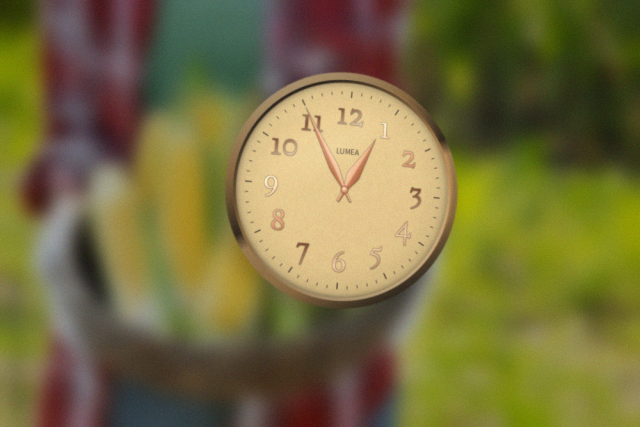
12:55
